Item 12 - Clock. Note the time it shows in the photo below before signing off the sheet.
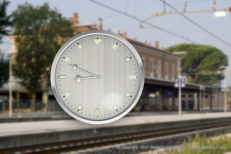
8:49
